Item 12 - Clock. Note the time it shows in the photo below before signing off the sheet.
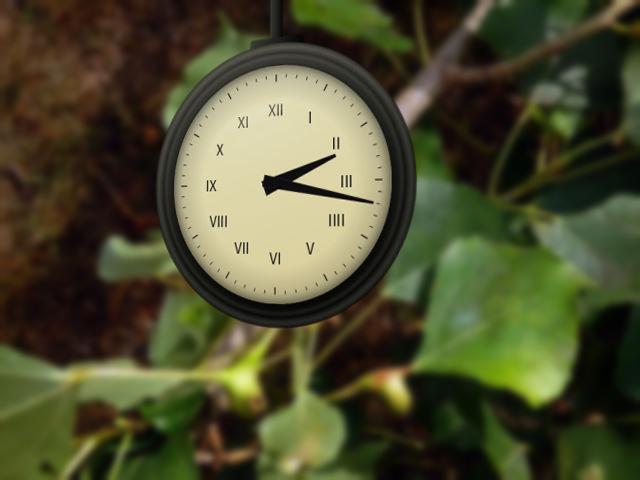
2:17
